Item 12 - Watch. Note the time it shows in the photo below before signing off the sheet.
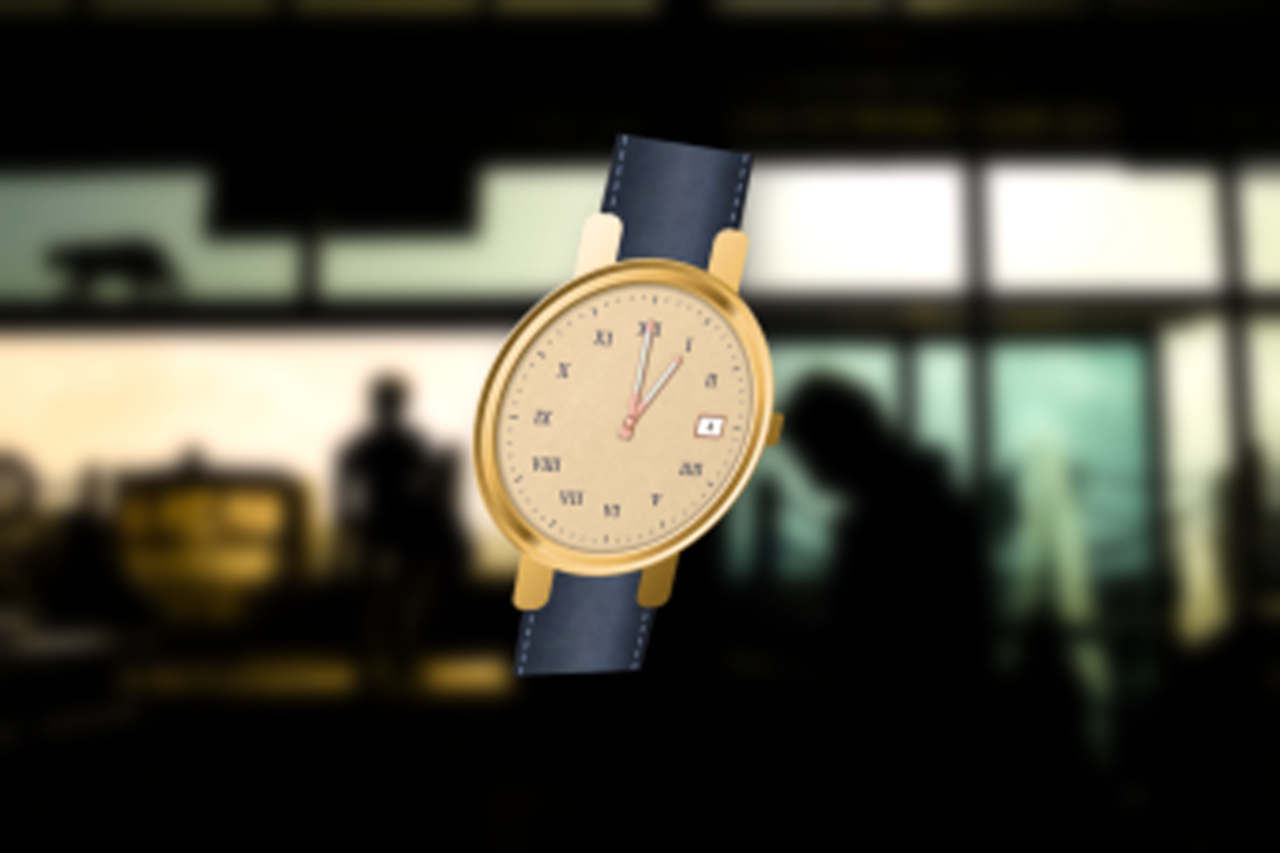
1:00
